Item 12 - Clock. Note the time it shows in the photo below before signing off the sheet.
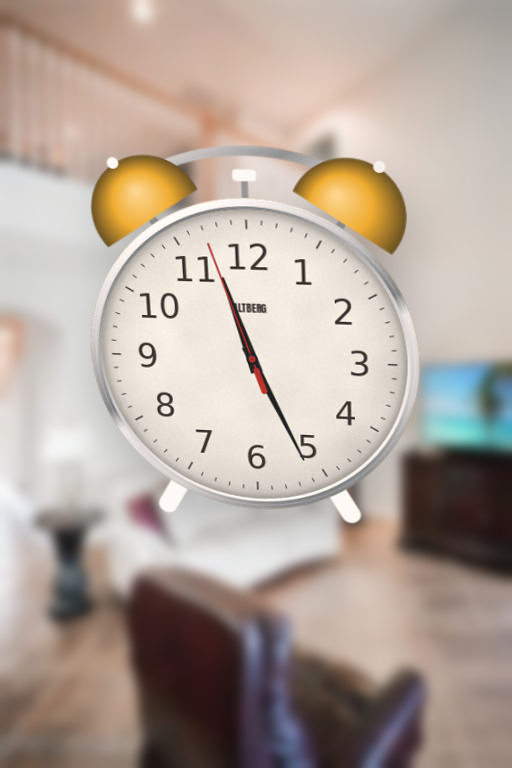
11:25:57
